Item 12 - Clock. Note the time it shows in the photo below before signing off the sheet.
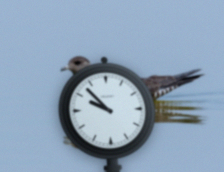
9:53
